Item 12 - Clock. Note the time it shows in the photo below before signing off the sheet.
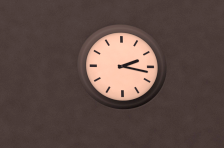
2:17
